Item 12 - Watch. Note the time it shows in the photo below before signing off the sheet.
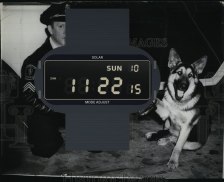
11:22:15
